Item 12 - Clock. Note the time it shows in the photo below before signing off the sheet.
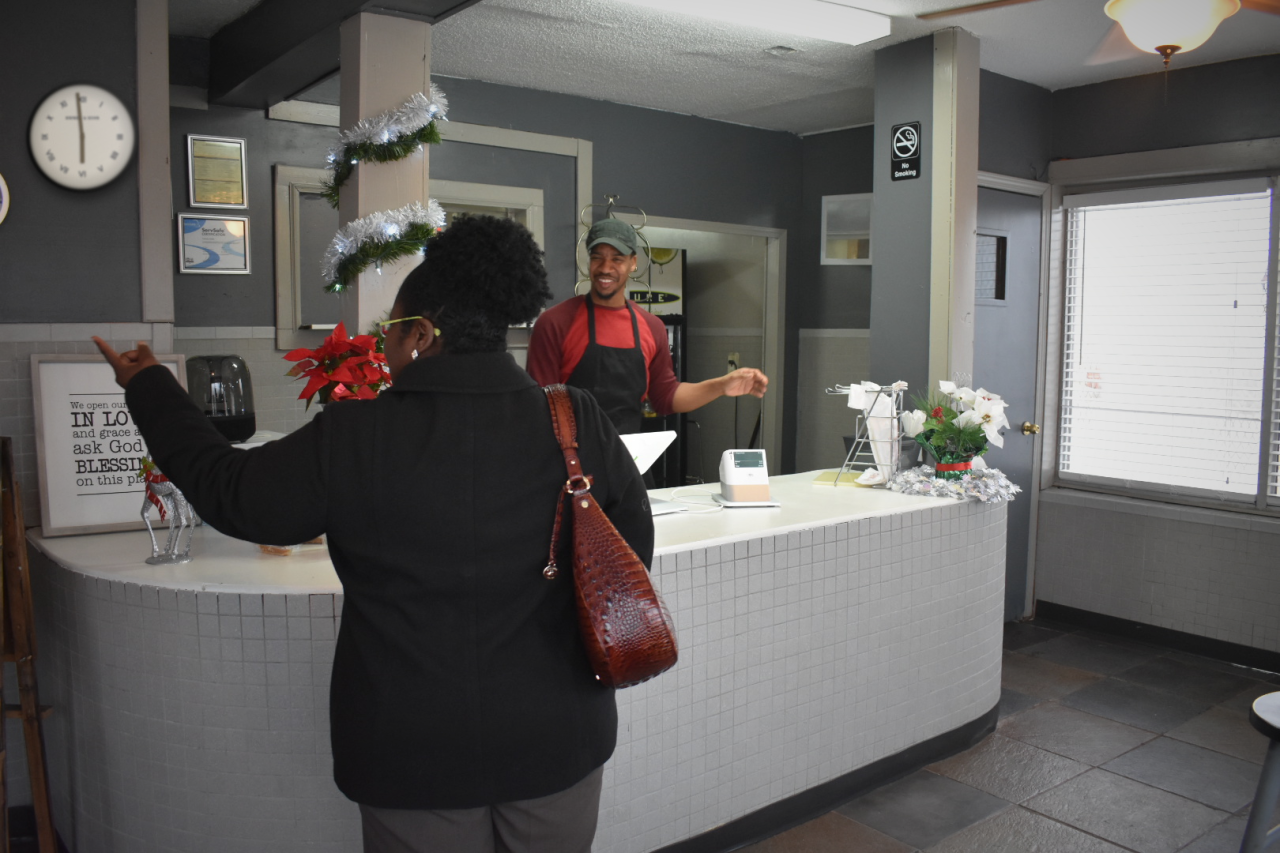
5:59
